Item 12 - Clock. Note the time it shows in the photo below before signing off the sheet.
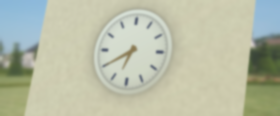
6:40
